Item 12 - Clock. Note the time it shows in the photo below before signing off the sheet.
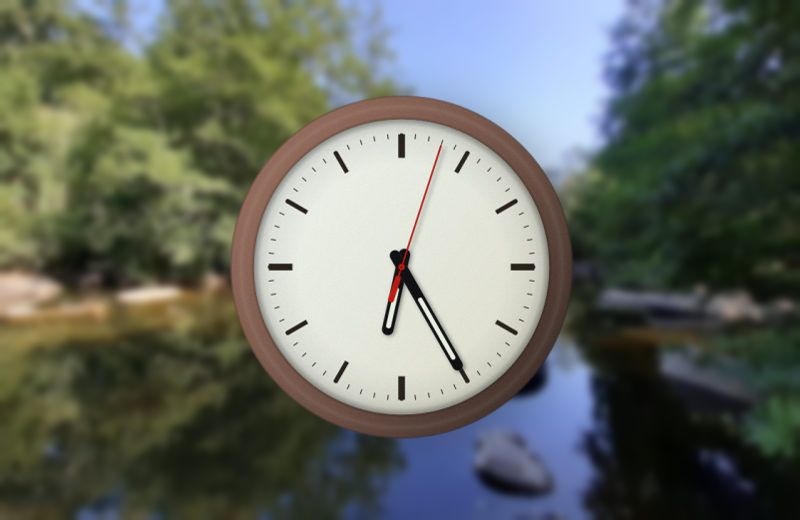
6:25:03
